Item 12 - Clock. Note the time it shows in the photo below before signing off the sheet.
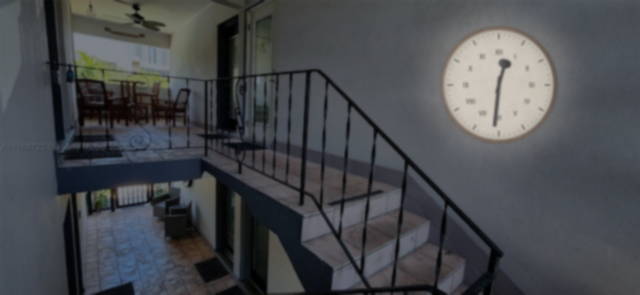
12:31
